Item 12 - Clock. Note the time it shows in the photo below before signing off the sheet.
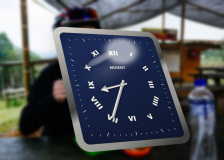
8:35
